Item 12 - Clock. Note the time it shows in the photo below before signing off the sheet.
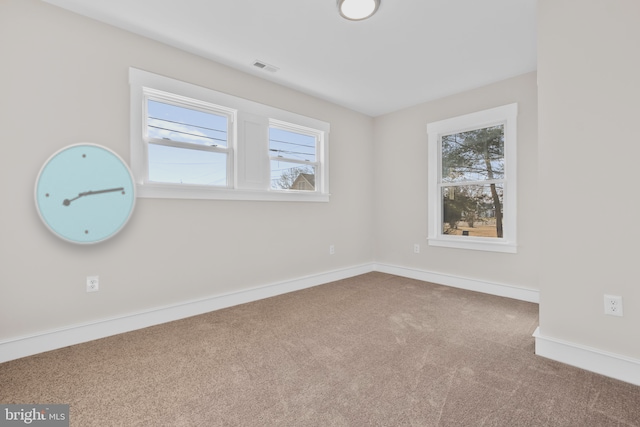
8:14
